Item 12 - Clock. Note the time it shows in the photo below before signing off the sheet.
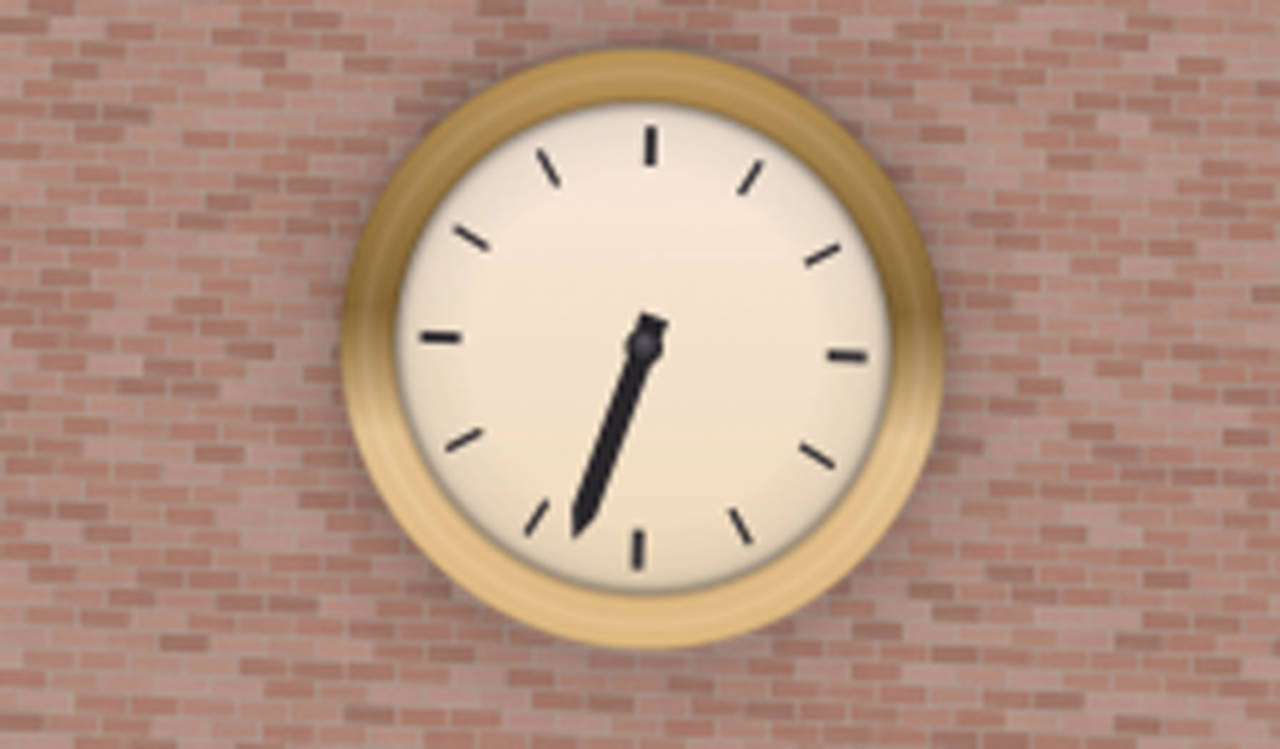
6:33
